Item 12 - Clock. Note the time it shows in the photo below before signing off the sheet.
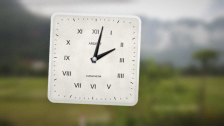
2:02
